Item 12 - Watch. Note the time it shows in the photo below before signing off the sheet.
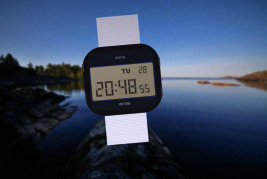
20:48:55
